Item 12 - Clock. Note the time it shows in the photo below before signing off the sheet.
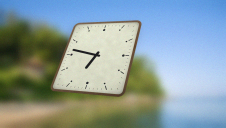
6:47
